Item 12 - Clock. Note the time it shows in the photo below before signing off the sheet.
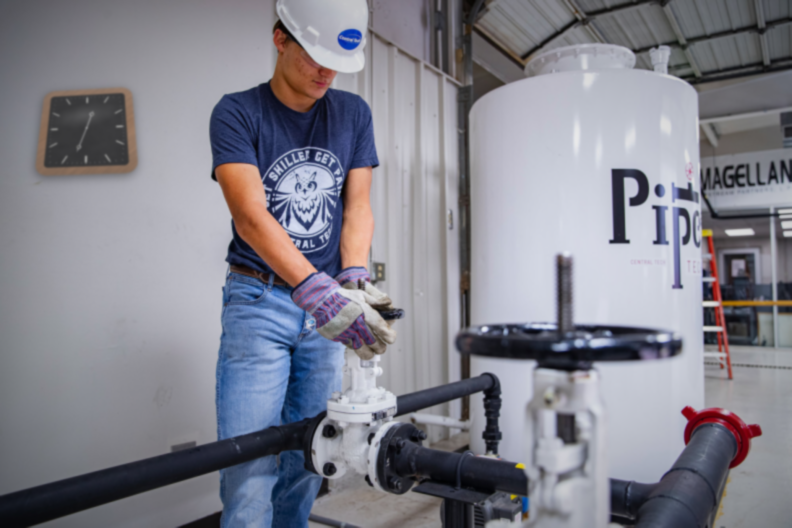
12:33
